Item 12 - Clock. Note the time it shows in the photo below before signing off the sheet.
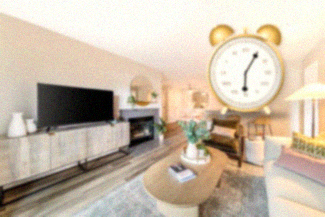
6:05
